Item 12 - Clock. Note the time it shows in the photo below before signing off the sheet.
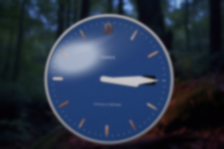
3:15
